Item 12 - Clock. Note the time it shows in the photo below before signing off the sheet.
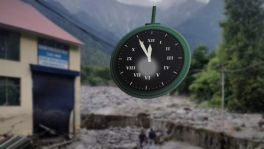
11:55
